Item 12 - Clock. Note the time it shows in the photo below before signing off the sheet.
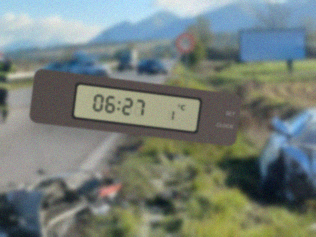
6:27
